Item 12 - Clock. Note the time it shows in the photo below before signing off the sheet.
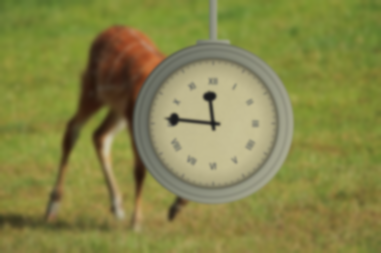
11:46
